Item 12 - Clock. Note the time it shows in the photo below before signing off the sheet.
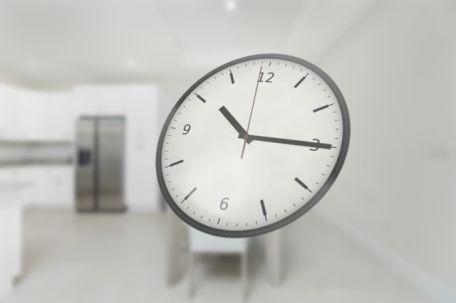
10:14:59
